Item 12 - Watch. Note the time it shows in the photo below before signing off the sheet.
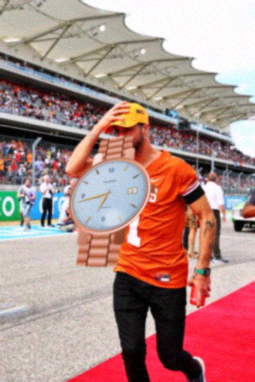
6:43
